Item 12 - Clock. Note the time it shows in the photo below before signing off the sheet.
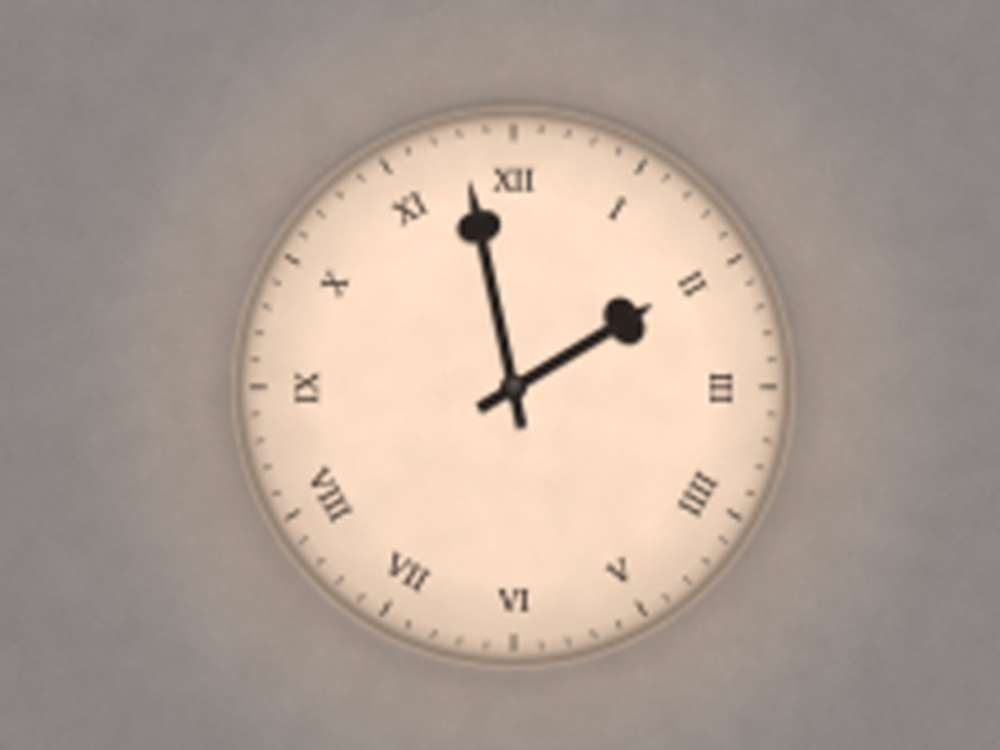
1:58
